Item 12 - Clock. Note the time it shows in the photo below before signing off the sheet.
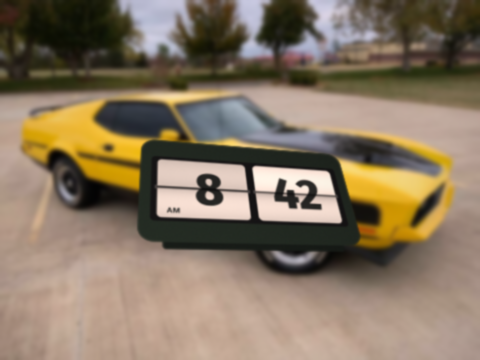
8:42
